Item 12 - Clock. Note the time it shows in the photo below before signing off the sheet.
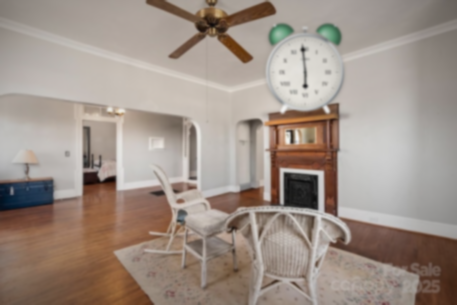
5:59
